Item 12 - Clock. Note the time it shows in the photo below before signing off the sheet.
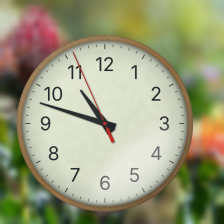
10:47:56
